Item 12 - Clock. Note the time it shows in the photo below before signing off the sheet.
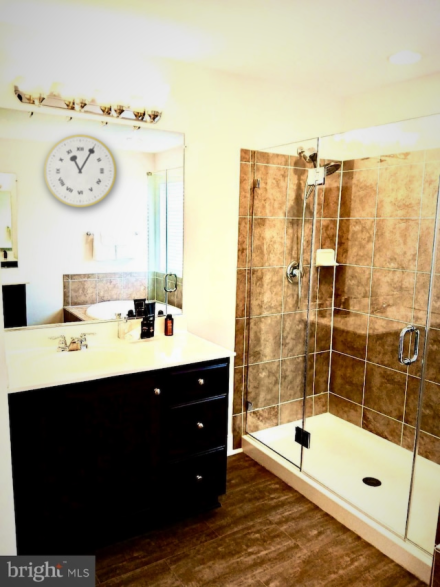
11:05
